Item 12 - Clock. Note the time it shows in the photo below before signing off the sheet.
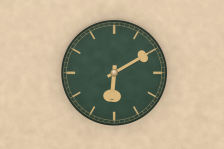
6:10
